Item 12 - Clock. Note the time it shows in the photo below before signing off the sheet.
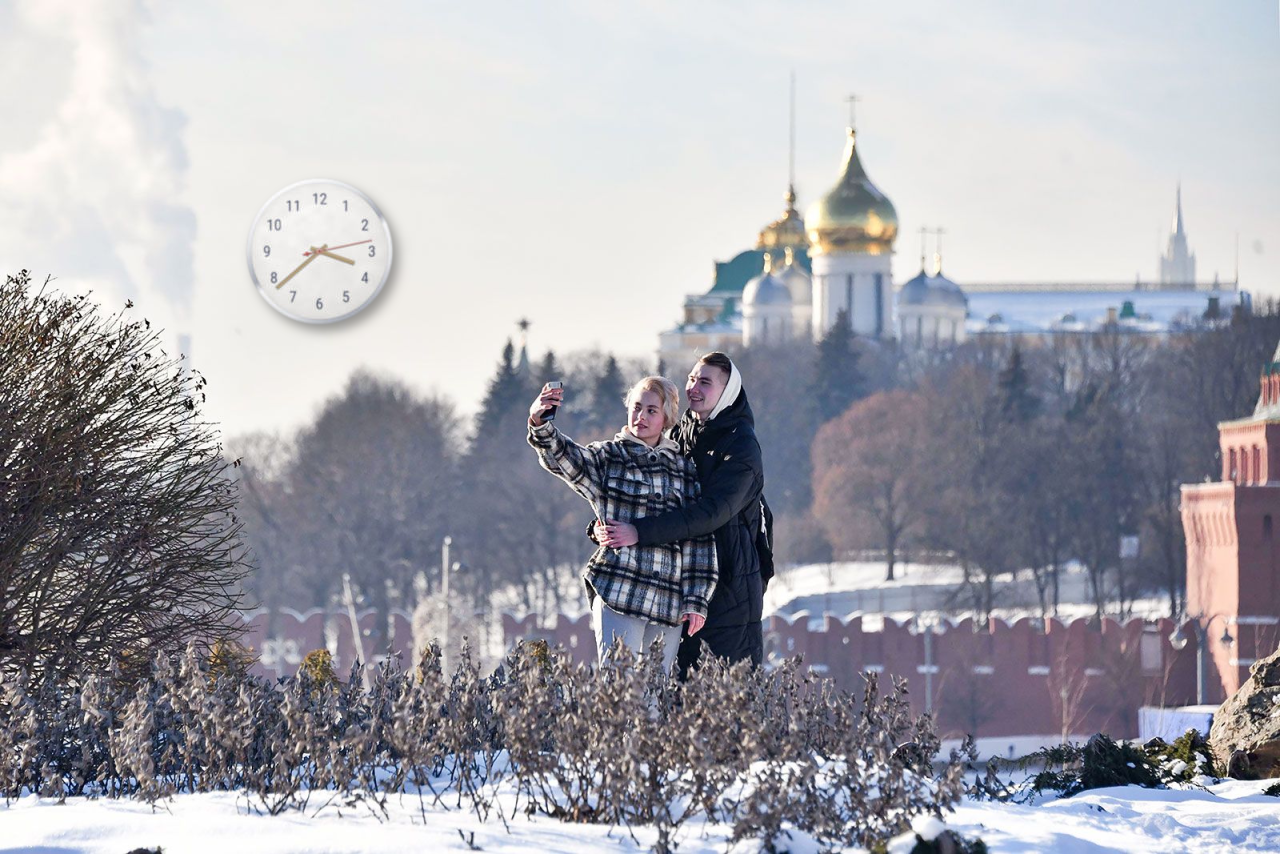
3:38:13
